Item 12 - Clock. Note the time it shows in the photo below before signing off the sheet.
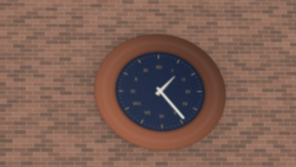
1:24
